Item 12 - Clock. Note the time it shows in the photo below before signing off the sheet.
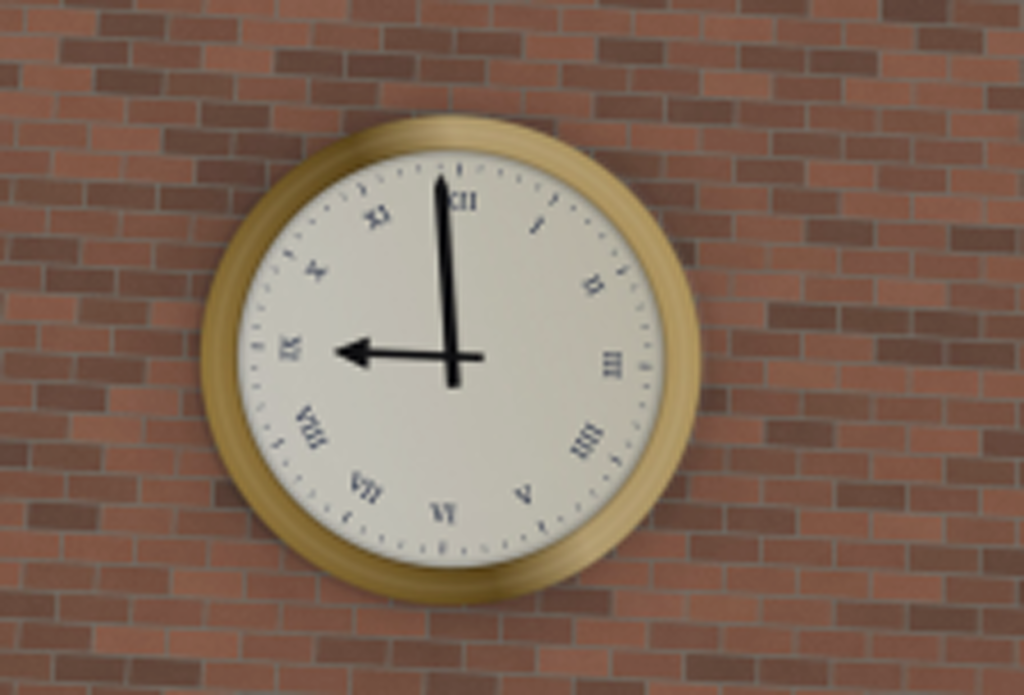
8:59
